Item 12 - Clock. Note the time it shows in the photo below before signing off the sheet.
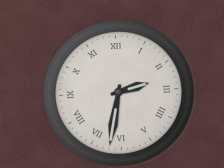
2:32
